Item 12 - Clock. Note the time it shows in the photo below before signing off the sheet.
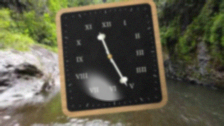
11:26
